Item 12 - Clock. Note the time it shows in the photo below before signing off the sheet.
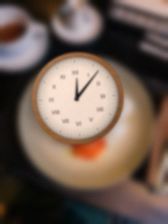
12:07
